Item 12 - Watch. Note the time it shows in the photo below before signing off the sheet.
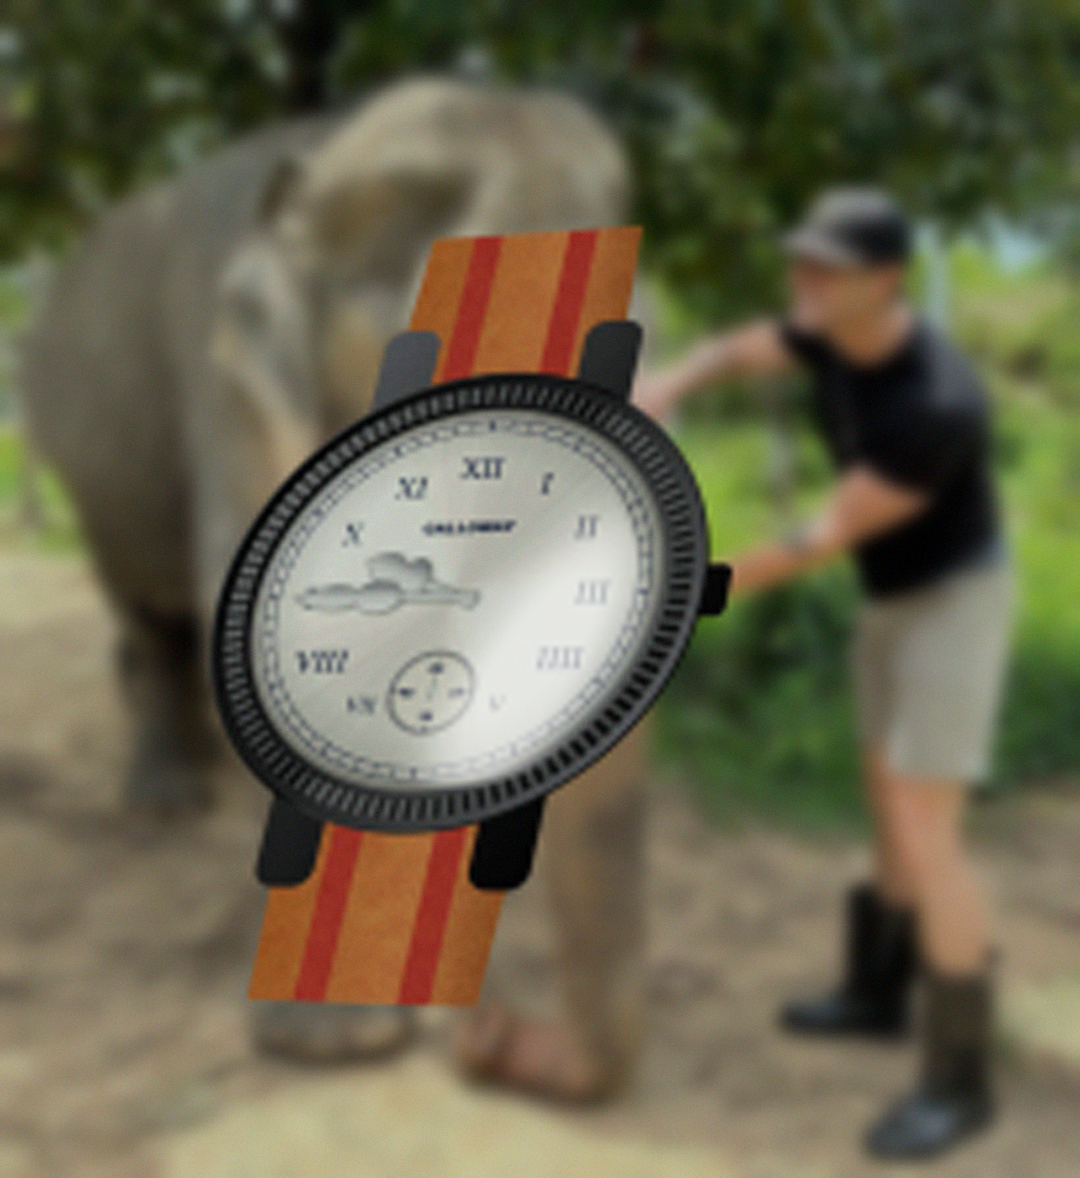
9:45
